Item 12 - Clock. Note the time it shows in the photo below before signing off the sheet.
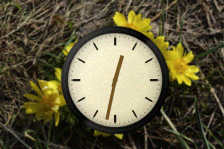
12:32
